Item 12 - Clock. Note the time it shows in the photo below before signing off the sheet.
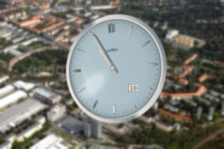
10:55
